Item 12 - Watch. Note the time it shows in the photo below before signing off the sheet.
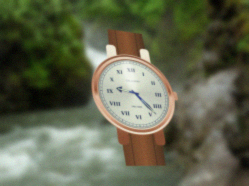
9:23
